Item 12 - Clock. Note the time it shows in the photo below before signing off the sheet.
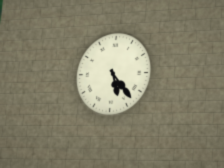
5:23
